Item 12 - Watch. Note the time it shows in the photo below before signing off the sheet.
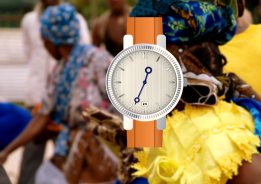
12:34
